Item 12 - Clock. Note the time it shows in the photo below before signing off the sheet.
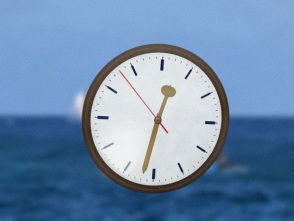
12:31:53
